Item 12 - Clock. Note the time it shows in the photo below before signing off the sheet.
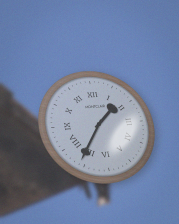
1:36
